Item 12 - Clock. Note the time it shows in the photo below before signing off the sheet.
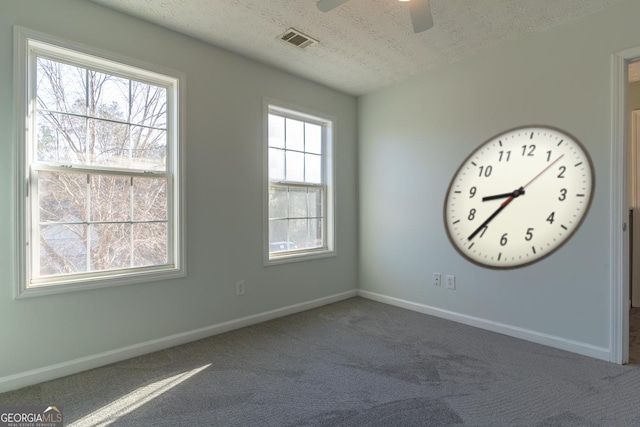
8:36:07
